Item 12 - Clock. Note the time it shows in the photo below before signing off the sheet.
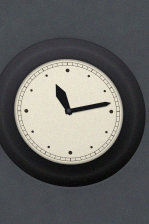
11:13
